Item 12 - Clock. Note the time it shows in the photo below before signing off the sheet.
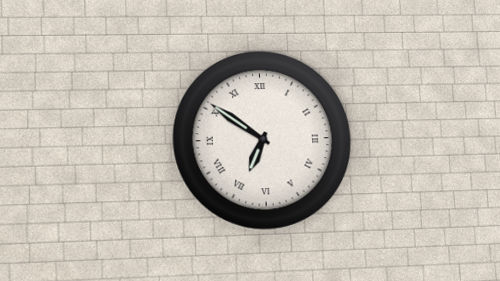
6:51
